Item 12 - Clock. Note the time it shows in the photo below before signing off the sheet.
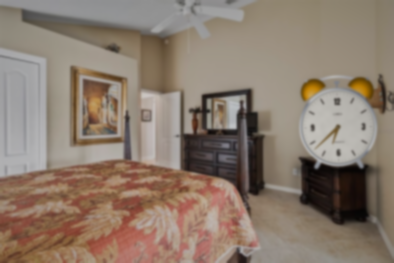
6:38
